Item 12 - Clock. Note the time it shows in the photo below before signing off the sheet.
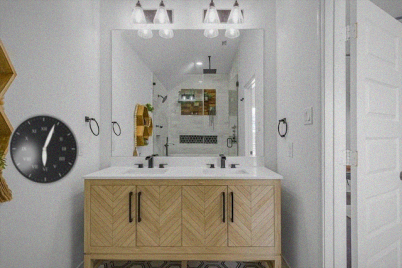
6:04
